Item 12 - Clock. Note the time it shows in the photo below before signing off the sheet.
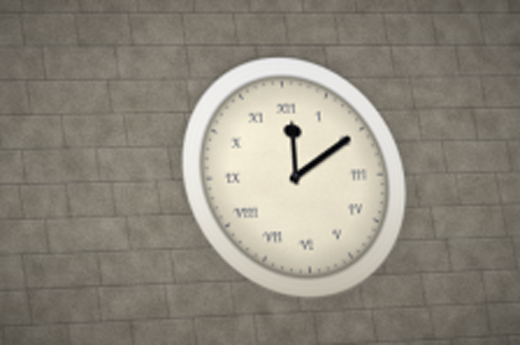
12:10
